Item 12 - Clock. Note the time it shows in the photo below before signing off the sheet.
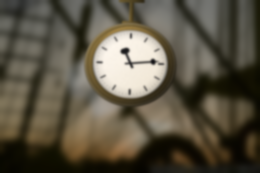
11:14
